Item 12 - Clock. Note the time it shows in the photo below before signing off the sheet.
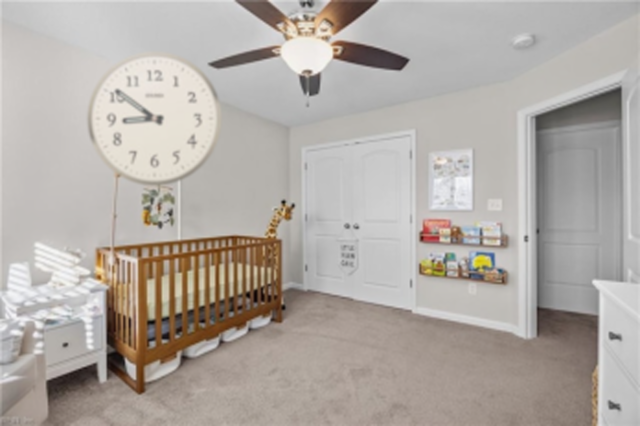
8:51
